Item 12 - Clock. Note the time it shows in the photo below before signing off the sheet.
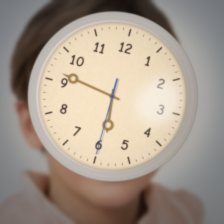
5:46:30
